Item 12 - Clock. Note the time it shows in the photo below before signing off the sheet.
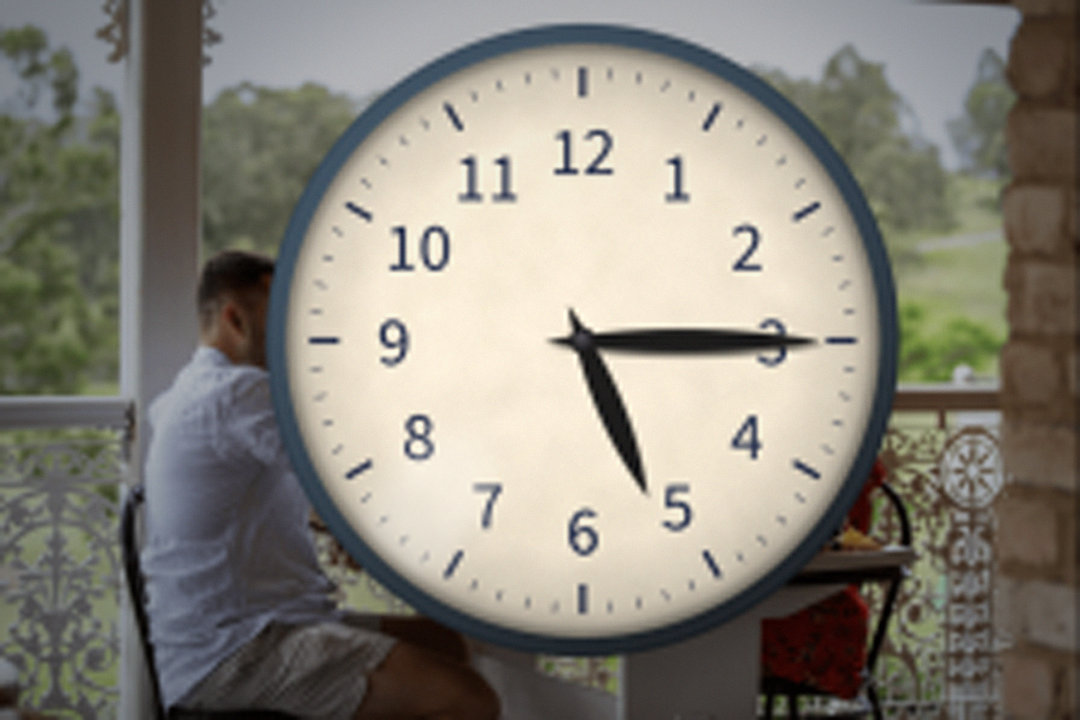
5:15
